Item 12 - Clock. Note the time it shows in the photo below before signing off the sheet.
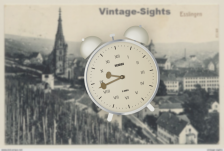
9:43
